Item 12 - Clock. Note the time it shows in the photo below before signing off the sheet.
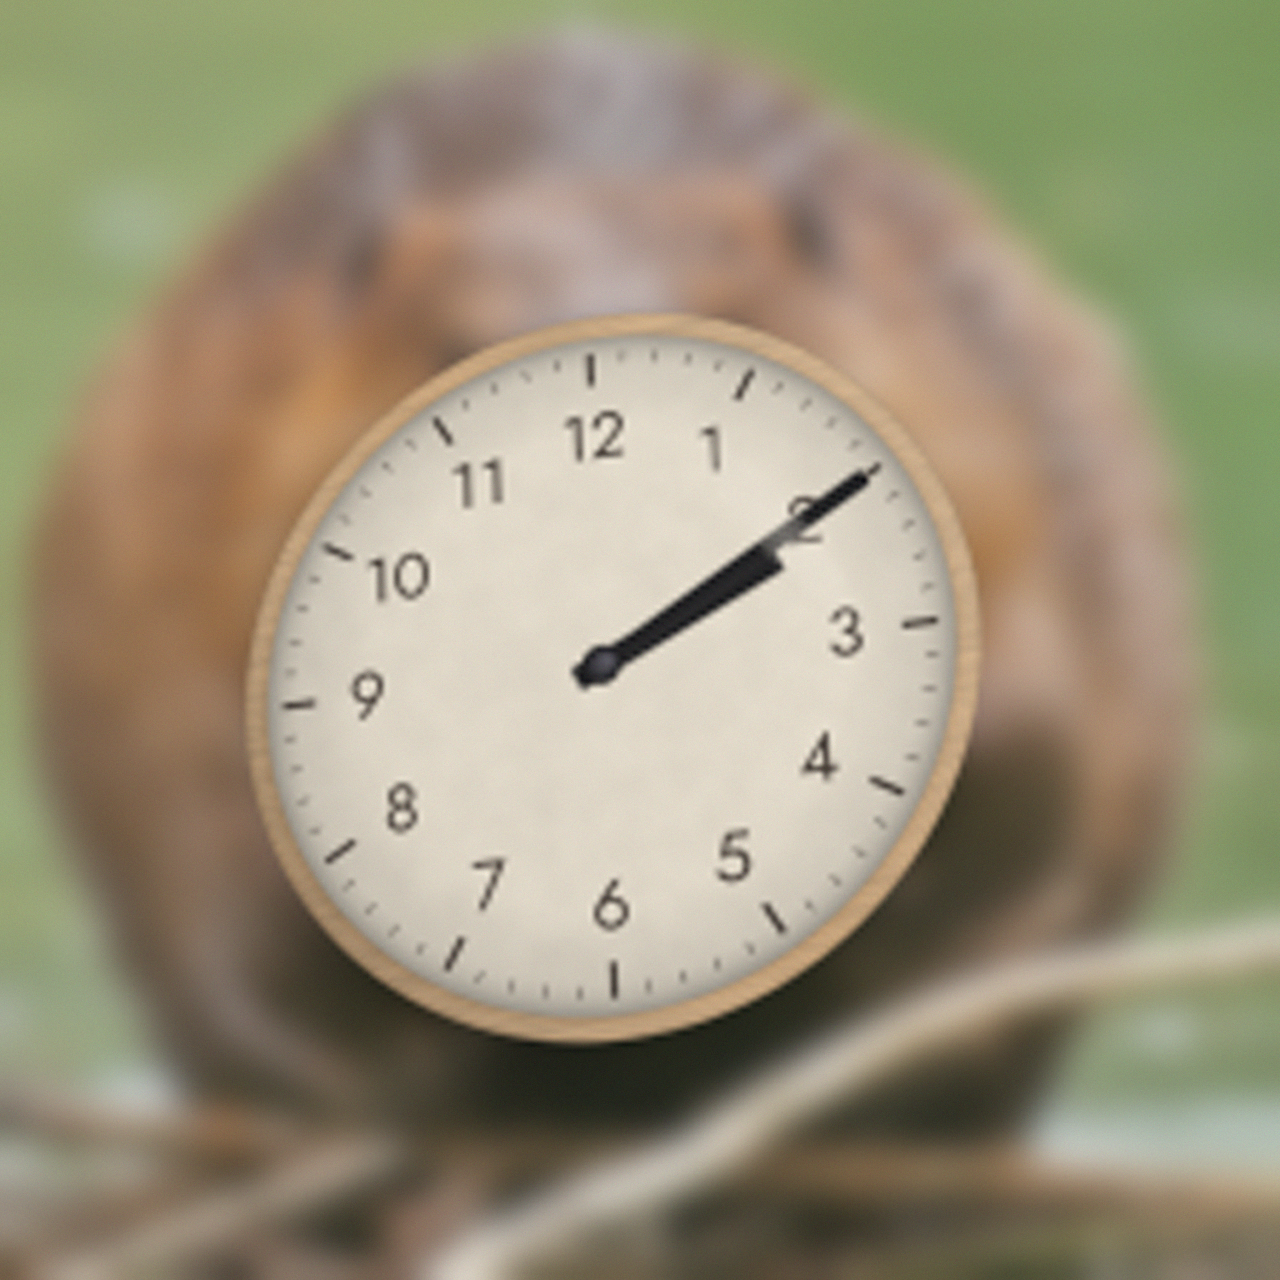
2:10
